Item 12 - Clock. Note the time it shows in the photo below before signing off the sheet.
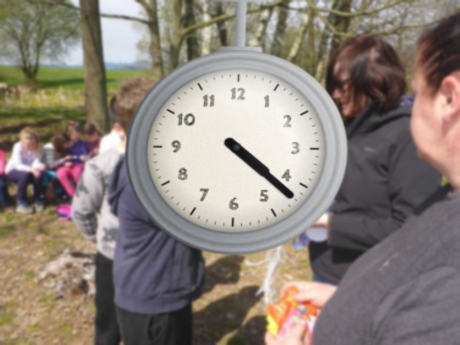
4:22
